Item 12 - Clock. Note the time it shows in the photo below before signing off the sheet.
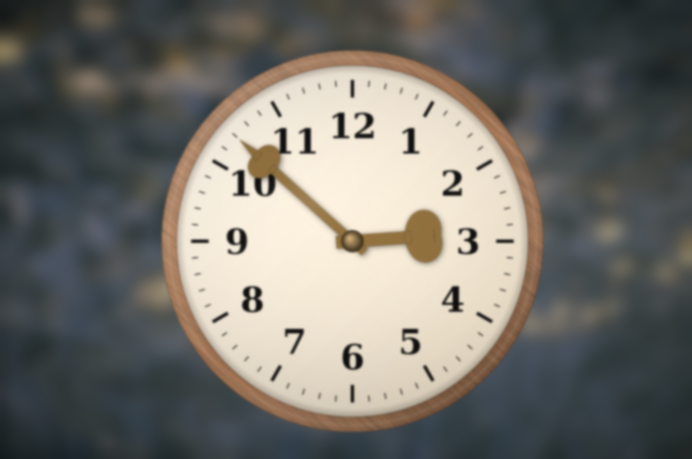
2:52
